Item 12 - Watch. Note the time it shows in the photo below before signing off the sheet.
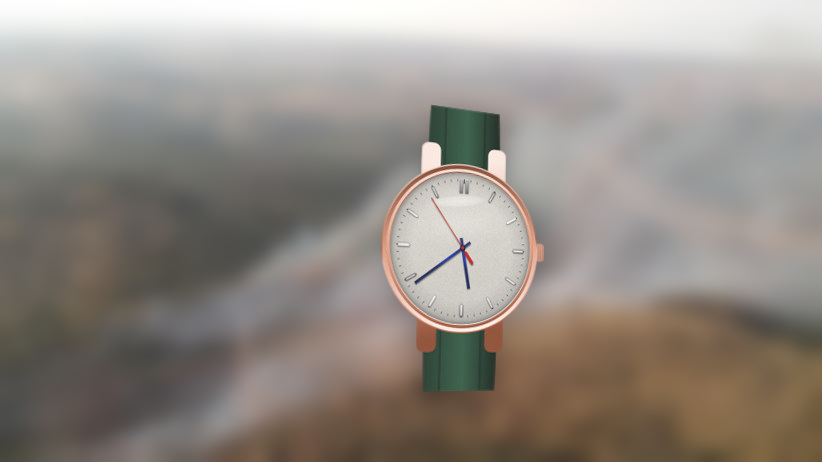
5:38:54
